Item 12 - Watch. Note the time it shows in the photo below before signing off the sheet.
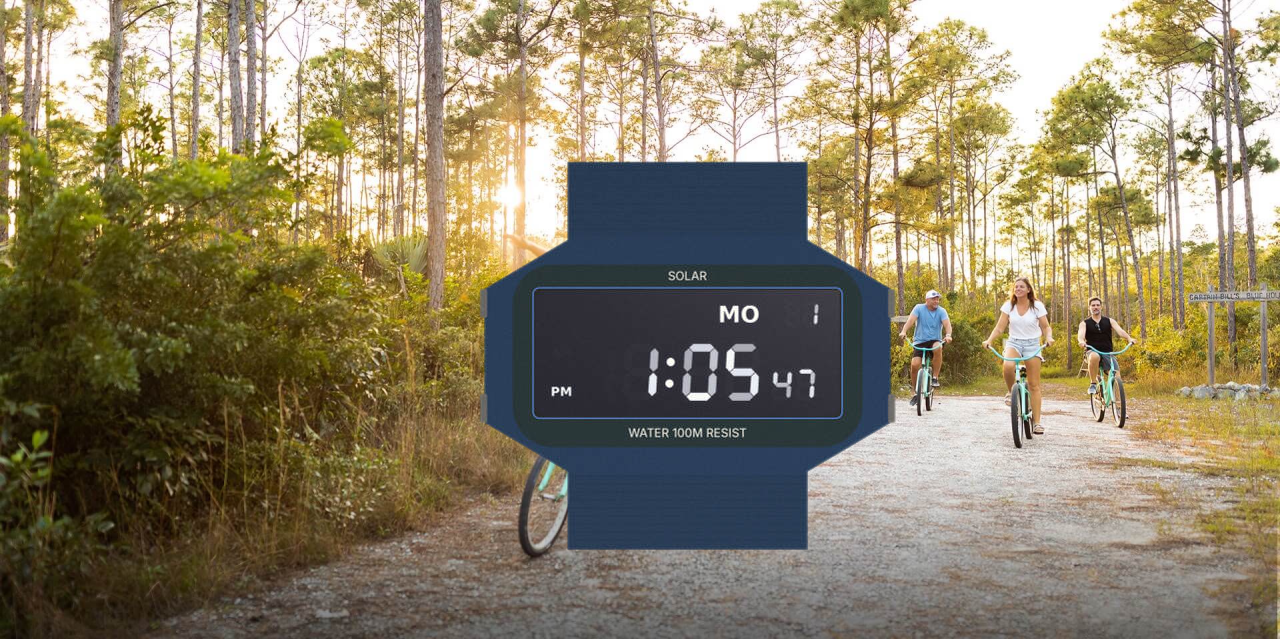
1:05:47
